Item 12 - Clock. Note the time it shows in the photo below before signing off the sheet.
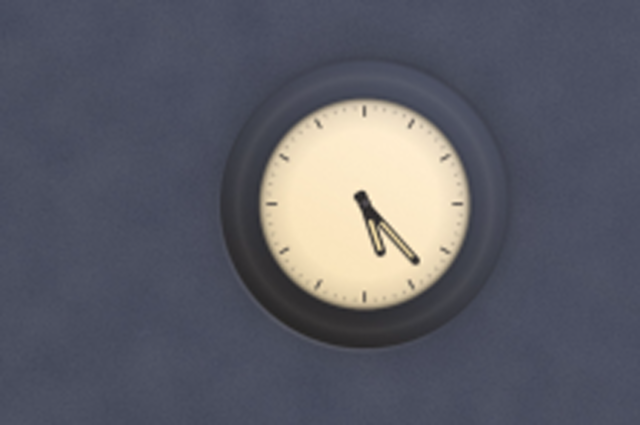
5:23
